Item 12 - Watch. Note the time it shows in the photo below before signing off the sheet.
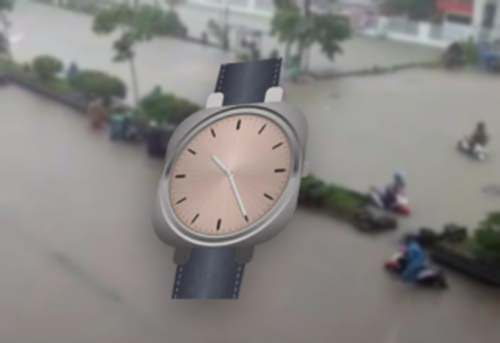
10:25
